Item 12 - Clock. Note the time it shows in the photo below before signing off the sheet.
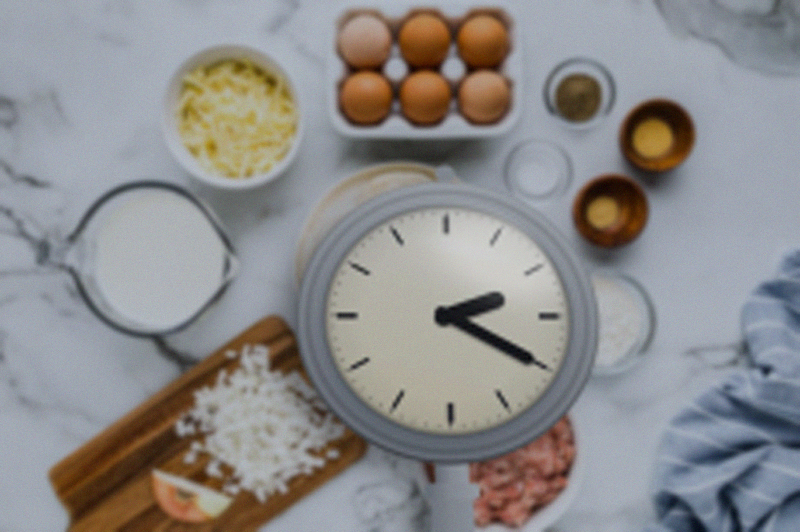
2:20
